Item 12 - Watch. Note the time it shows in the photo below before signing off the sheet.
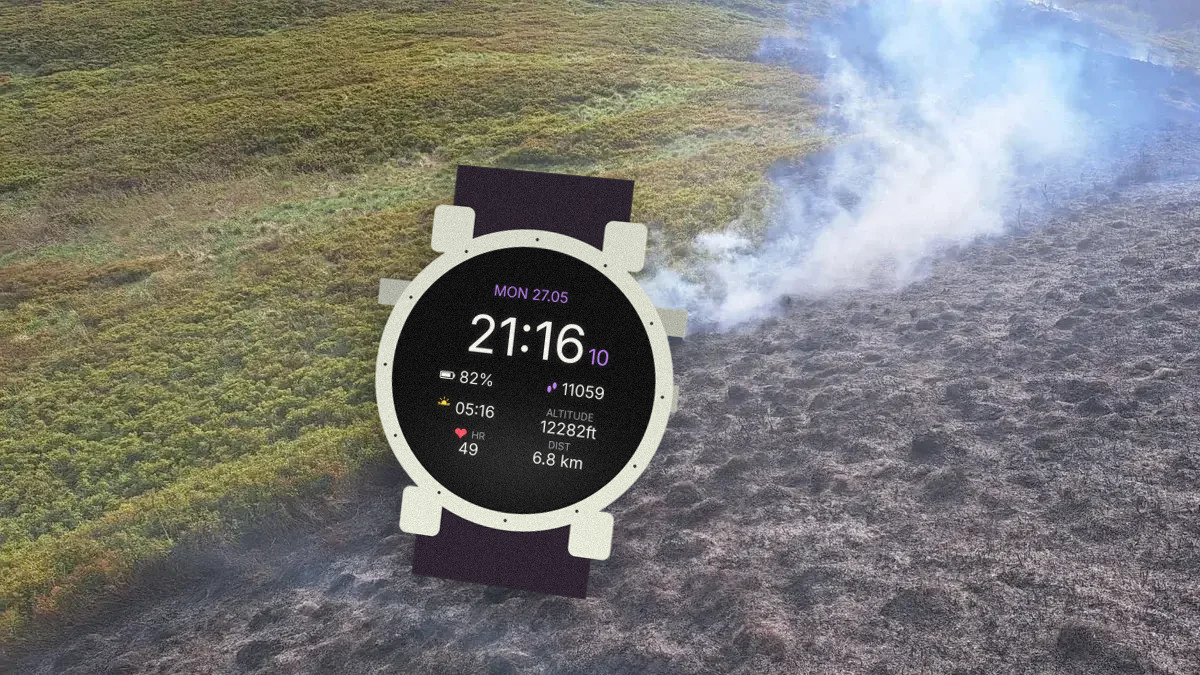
21:16:10
